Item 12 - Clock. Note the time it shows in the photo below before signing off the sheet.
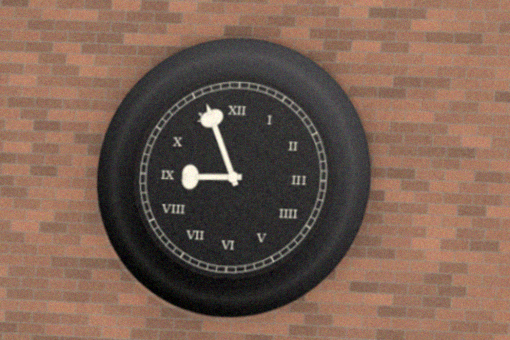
8:56
